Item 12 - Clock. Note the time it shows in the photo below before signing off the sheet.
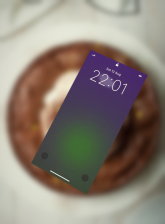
22:01
